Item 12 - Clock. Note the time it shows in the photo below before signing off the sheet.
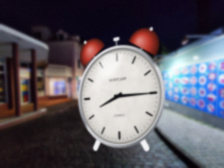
8:15
